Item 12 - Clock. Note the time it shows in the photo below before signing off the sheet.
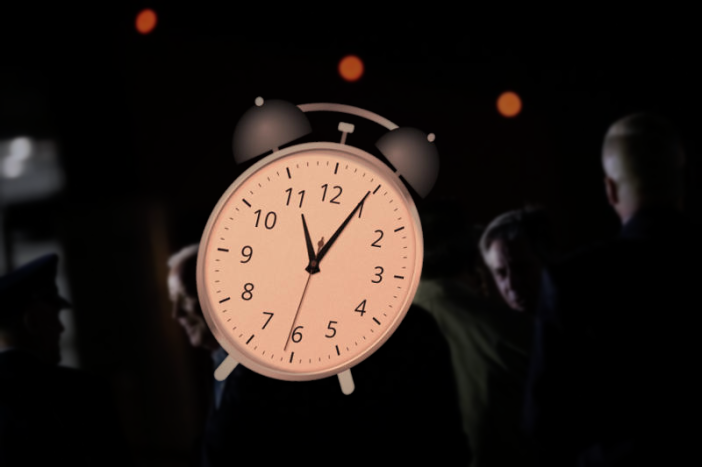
11:04:31
